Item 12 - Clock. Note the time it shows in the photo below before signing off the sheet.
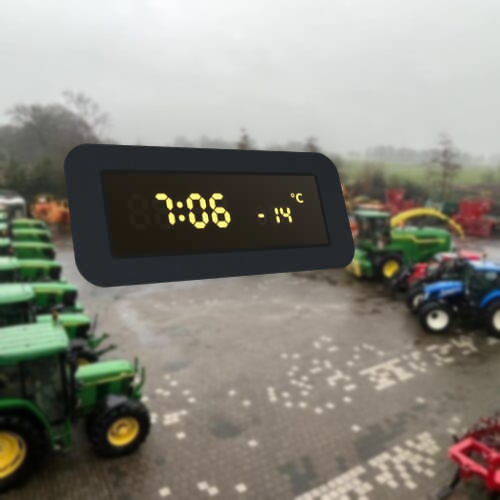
7:06
